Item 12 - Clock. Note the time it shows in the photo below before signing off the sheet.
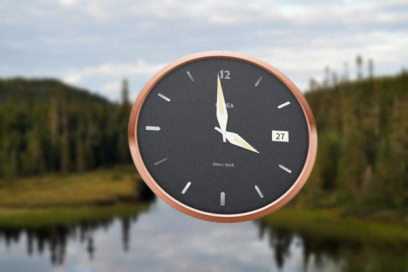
3:59
